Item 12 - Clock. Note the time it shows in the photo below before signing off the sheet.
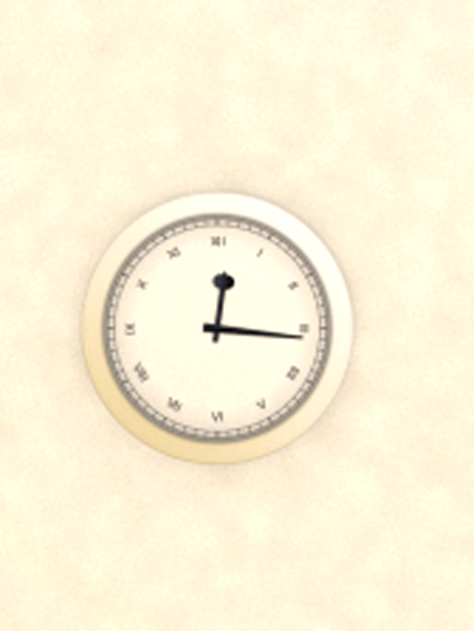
12:16
